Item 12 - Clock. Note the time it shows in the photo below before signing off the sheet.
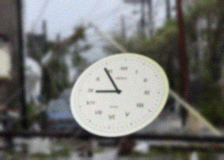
8:54
